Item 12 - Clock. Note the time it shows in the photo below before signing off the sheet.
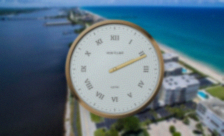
2:11
